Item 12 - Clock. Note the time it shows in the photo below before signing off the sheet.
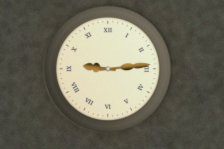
9:14
